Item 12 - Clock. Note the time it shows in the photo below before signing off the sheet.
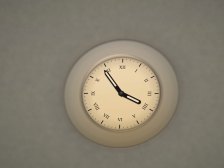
3:54
